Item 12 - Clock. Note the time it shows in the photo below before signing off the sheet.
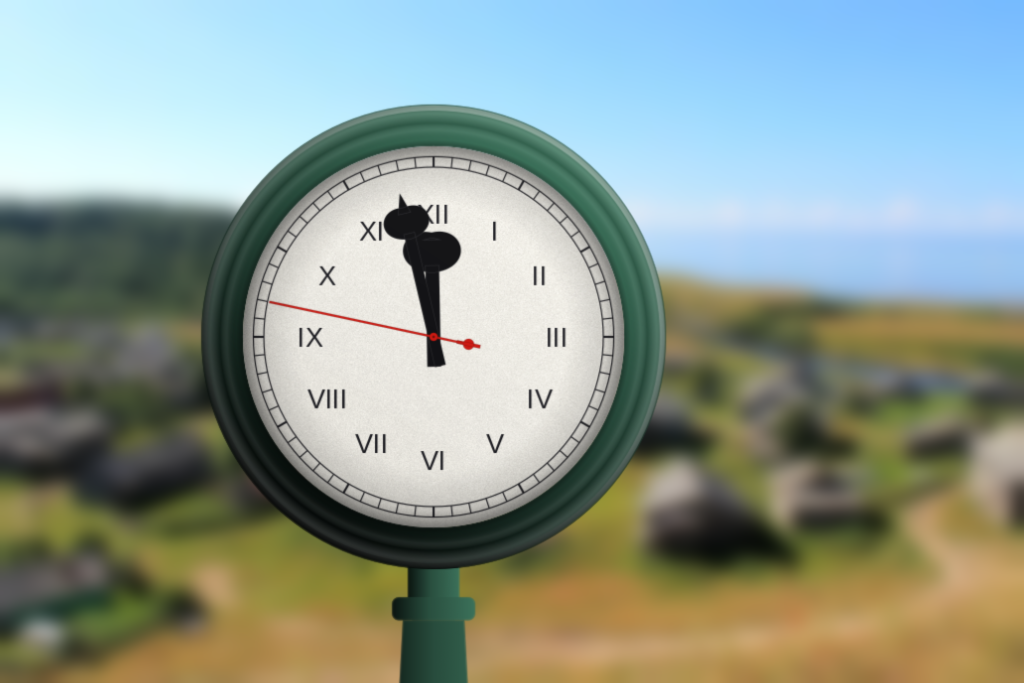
11:57:47
